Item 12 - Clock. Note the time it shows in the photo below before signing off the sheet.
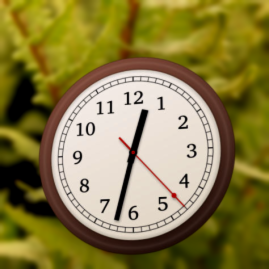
12:32:23
